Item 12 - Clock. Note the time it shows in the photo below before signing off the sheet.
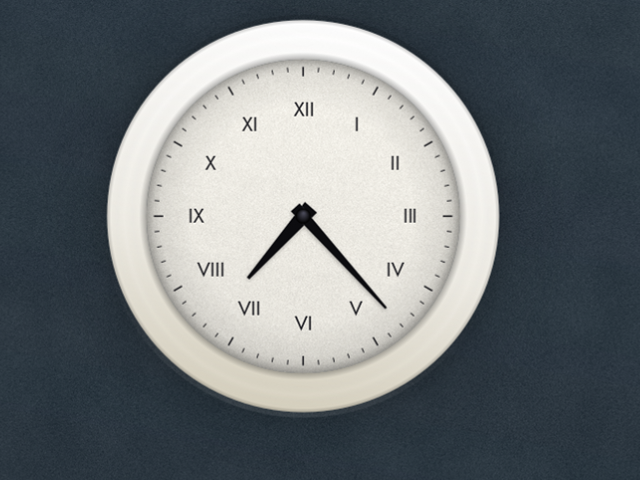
7:23
